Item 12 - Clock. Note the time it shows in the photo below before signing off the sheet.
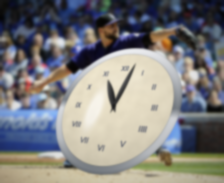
11:02
